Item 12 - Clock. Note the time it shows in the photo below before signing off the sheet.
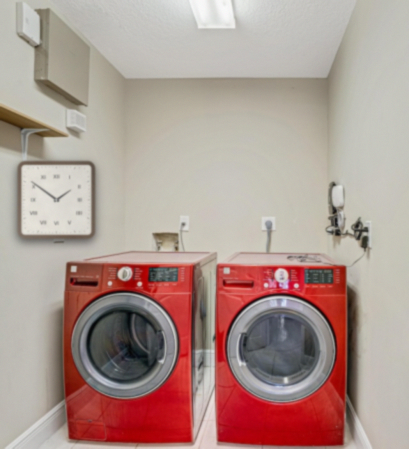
1:51
